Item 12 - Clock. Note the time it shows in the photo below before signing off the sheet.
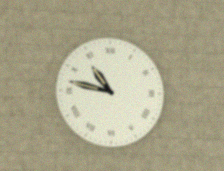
10:47
